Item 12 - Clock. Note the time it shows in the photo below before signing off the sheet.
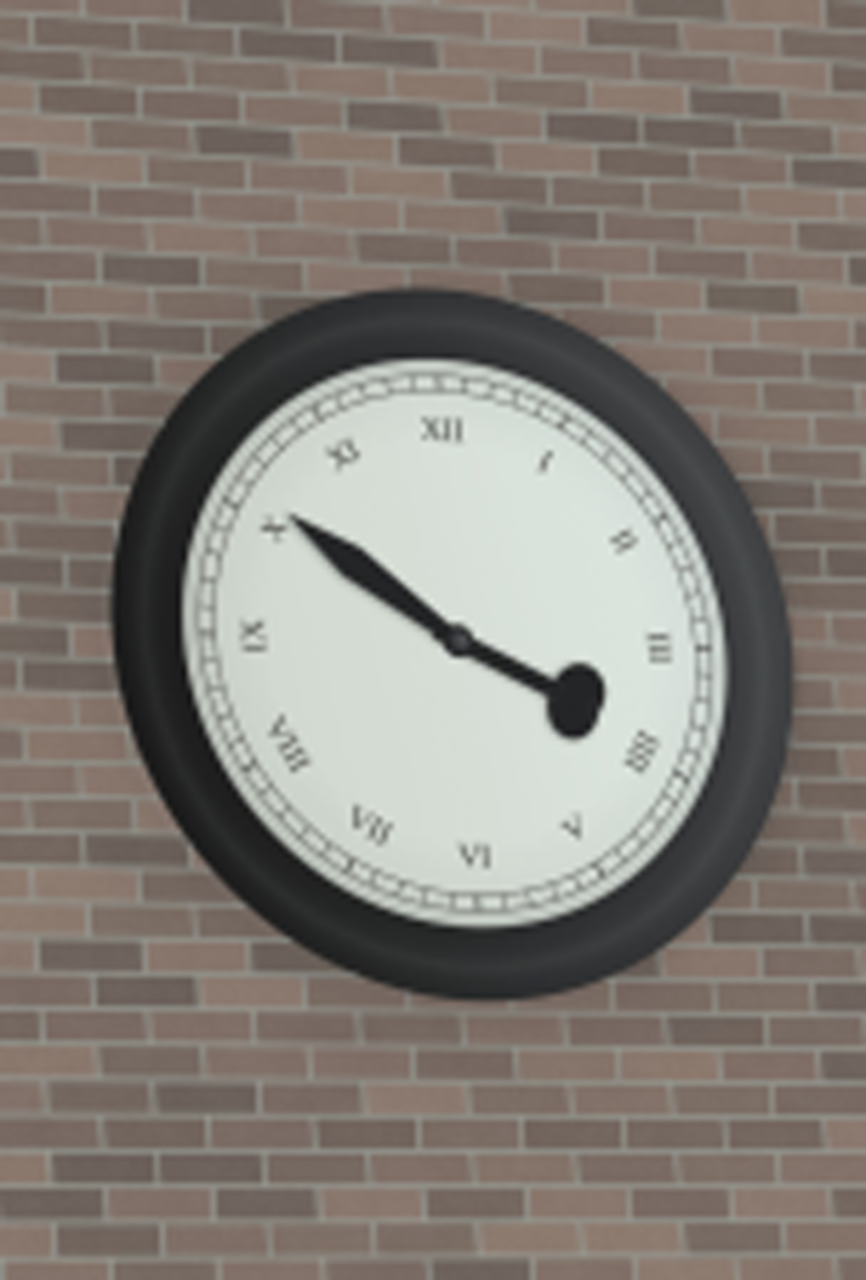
3:51
